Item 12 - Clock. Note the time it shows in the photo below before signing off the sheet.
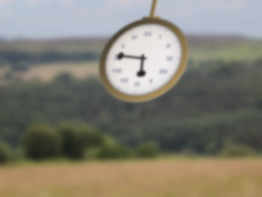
5:46
